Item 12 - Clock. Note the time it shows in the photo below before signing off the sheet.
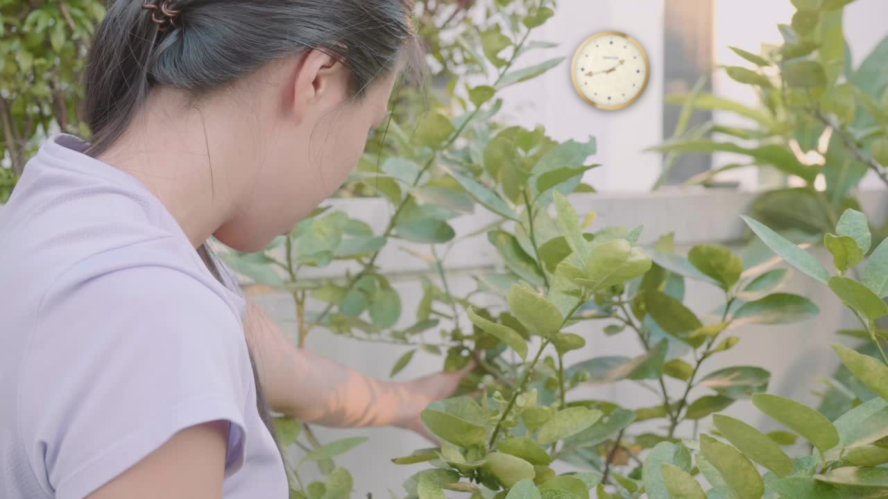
1:43
